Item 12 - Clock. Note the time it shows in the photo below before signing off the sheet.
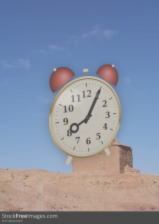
8:05
